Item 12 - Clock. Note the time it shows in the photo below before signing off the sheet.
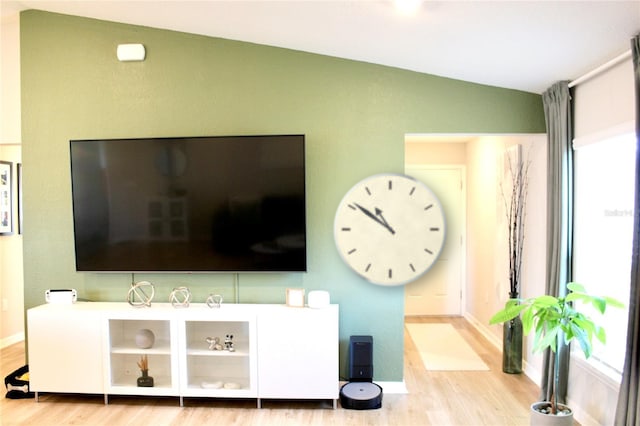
10:51
